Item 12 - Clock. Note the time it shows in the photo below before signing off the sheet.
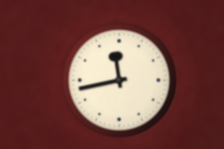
11:43
